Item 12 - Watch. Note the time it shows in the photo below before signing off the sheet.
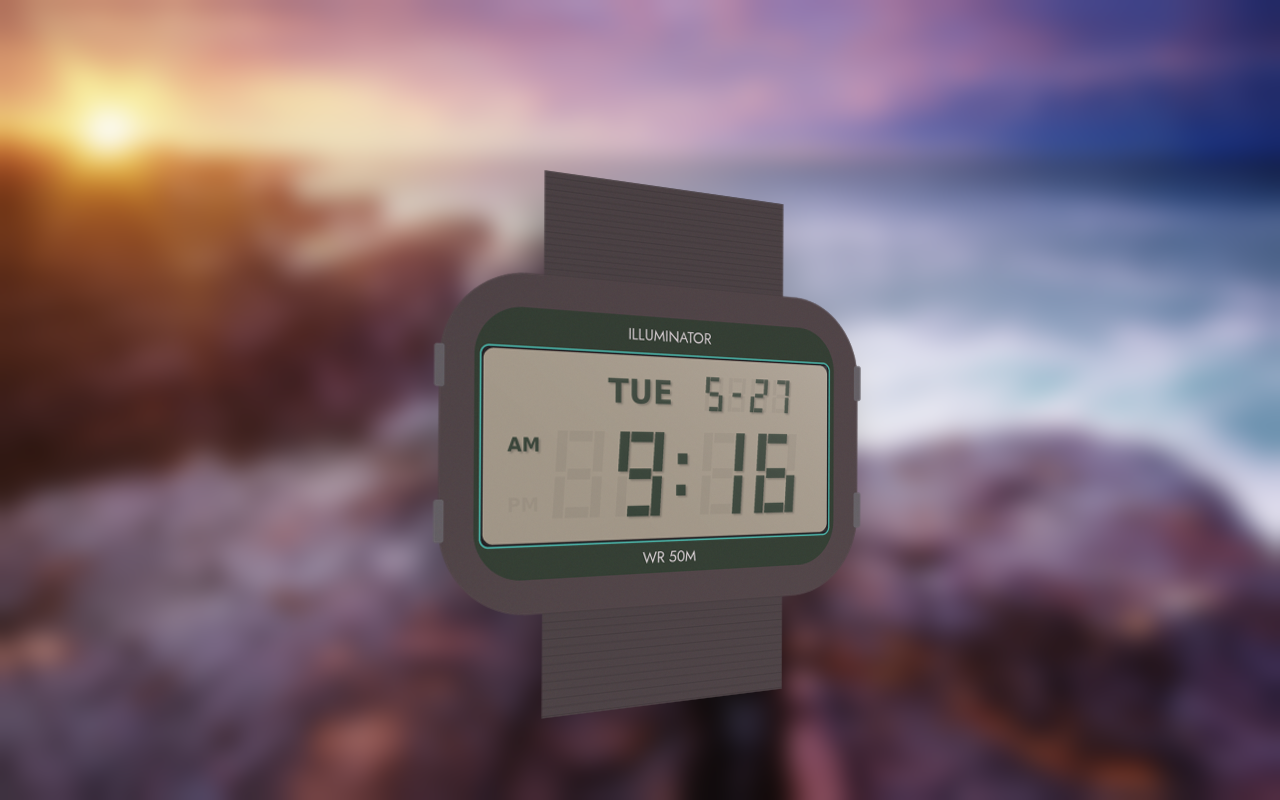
9:16
